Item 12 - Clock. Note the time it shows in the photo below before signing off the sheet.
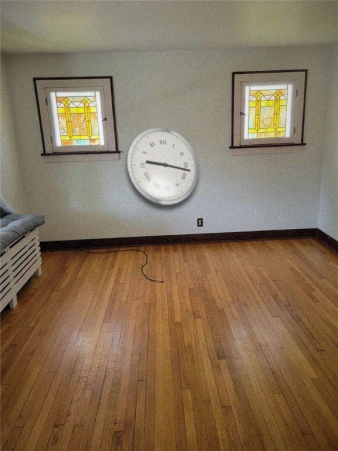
9:17
